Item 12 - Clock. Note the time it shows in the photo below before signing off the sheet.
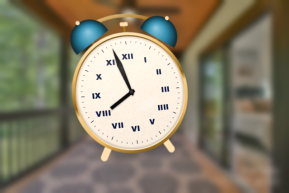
7:57
